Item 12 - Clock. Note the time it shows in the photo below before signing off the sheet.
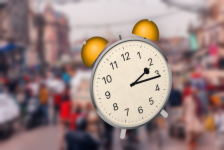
2:16
